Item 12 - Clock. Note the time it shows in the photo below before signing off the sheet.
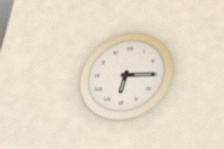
6:15
